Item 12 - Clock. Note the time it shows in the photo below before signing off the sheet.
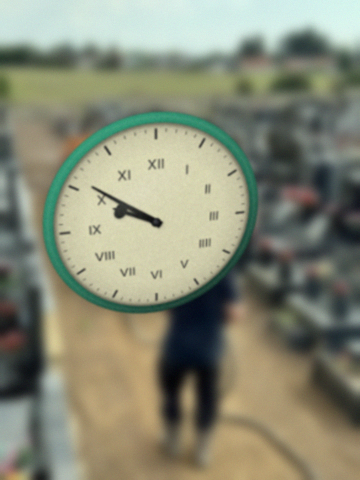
9:51
